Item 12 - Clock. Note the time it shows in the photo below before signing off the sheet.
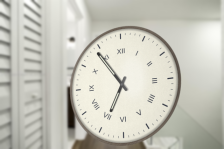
6:54
